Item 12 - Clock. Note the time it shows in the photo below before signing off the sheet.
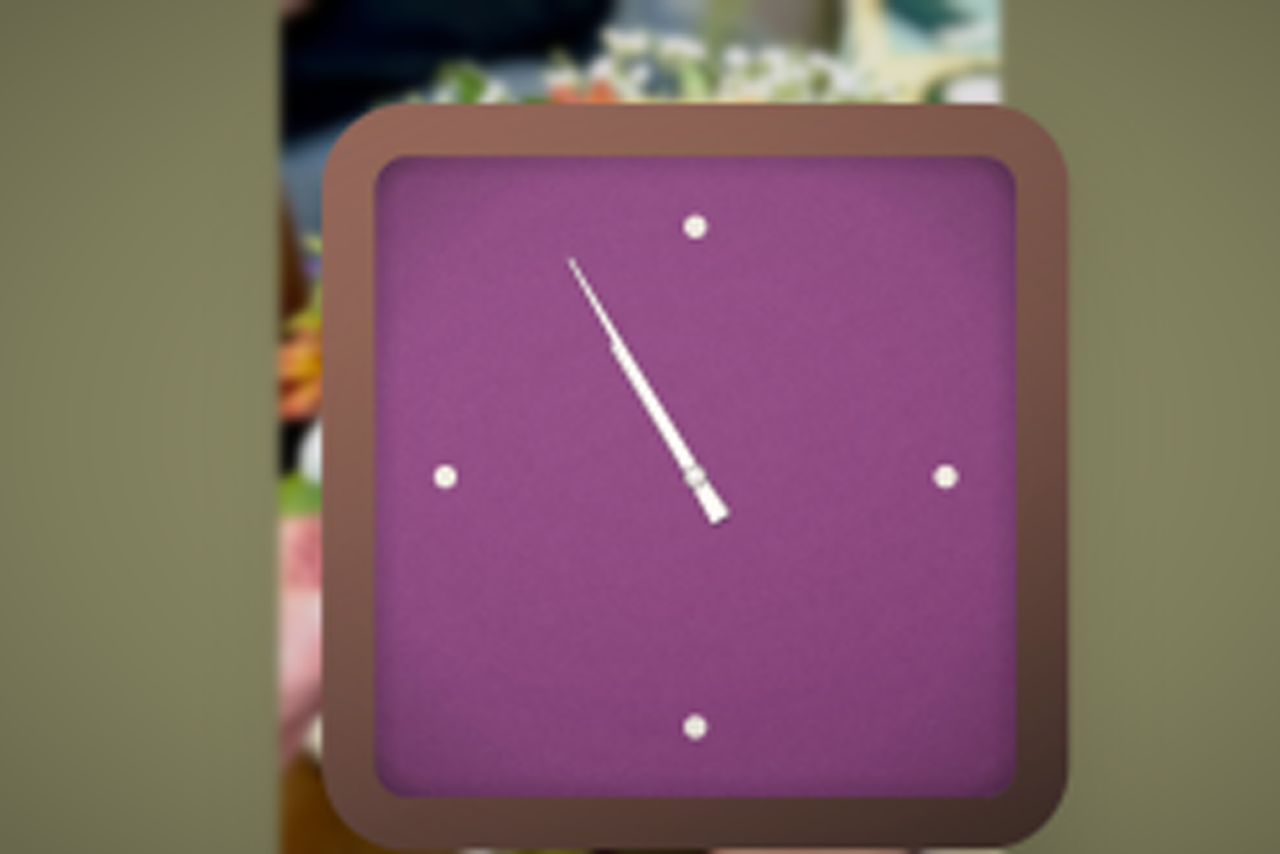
10:55
